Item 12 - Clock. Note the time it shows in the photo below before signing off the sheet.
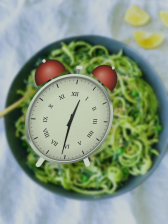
12:31
